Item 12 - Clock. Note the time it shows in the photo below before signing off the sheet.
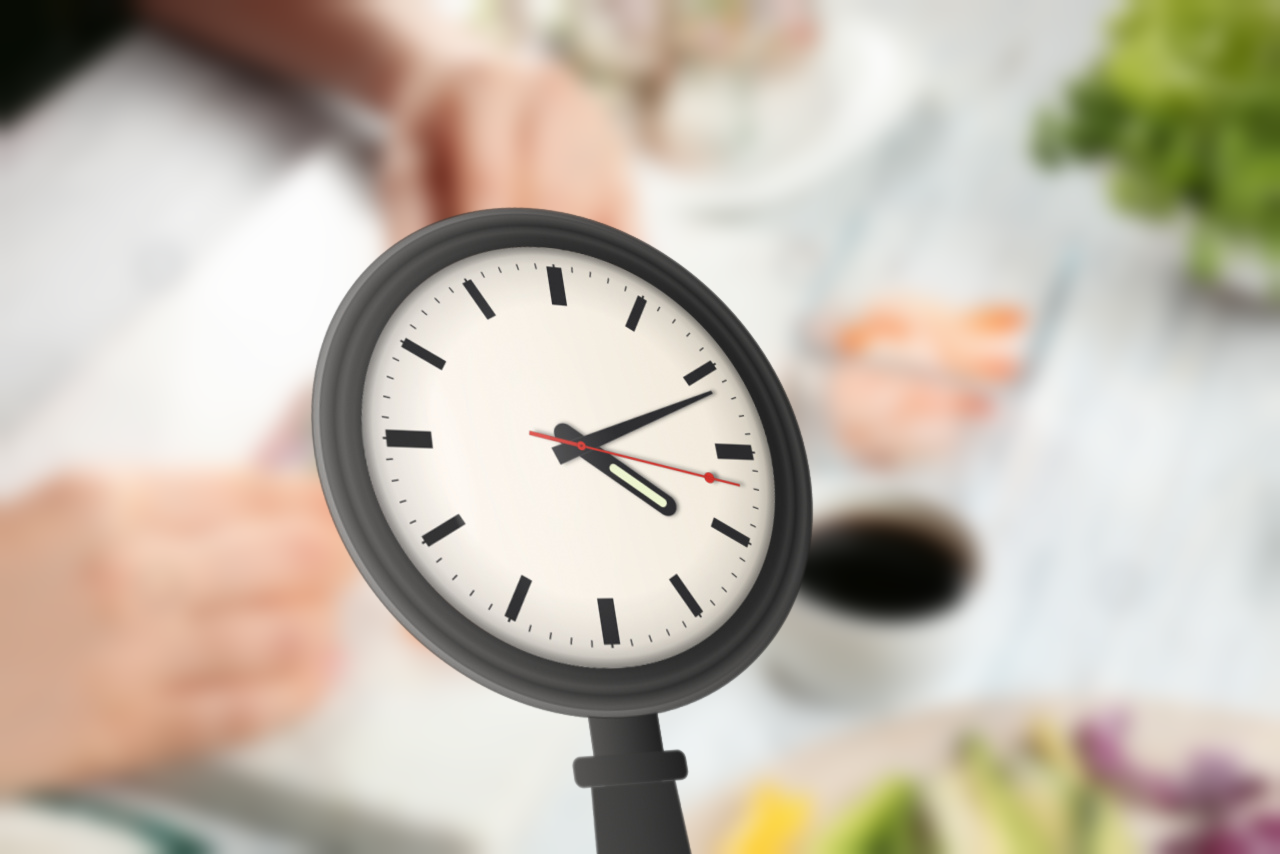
4:11:17
